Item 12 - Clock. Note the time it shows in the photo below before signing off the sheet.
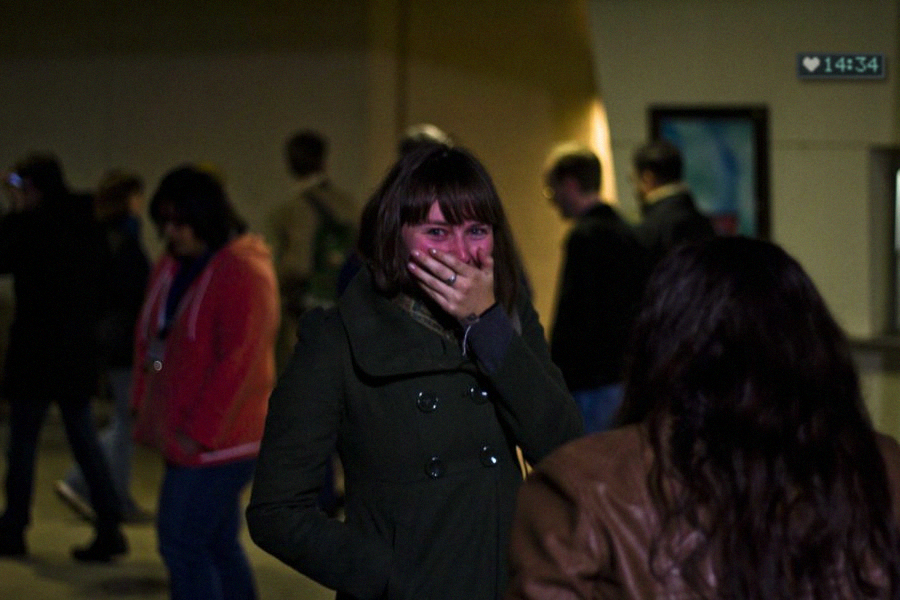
14:34
